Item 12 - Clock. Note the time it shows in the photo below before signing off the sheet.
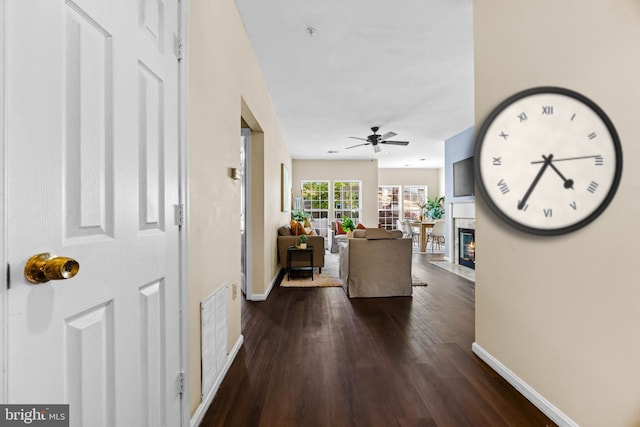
4:35:14
